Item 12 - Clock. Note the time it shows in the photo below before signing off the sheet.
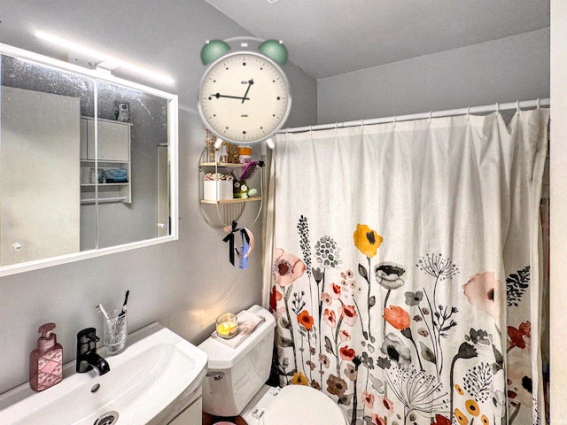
12:46
